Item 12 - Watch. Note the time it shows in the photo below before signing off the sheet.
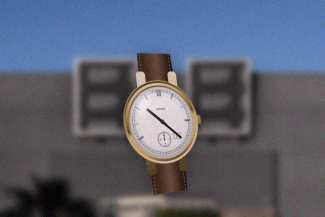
10:22
